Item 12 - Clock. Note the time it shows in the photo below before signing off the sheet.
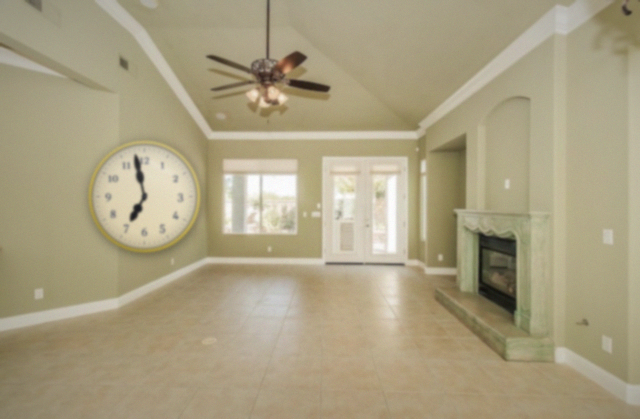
6:58
